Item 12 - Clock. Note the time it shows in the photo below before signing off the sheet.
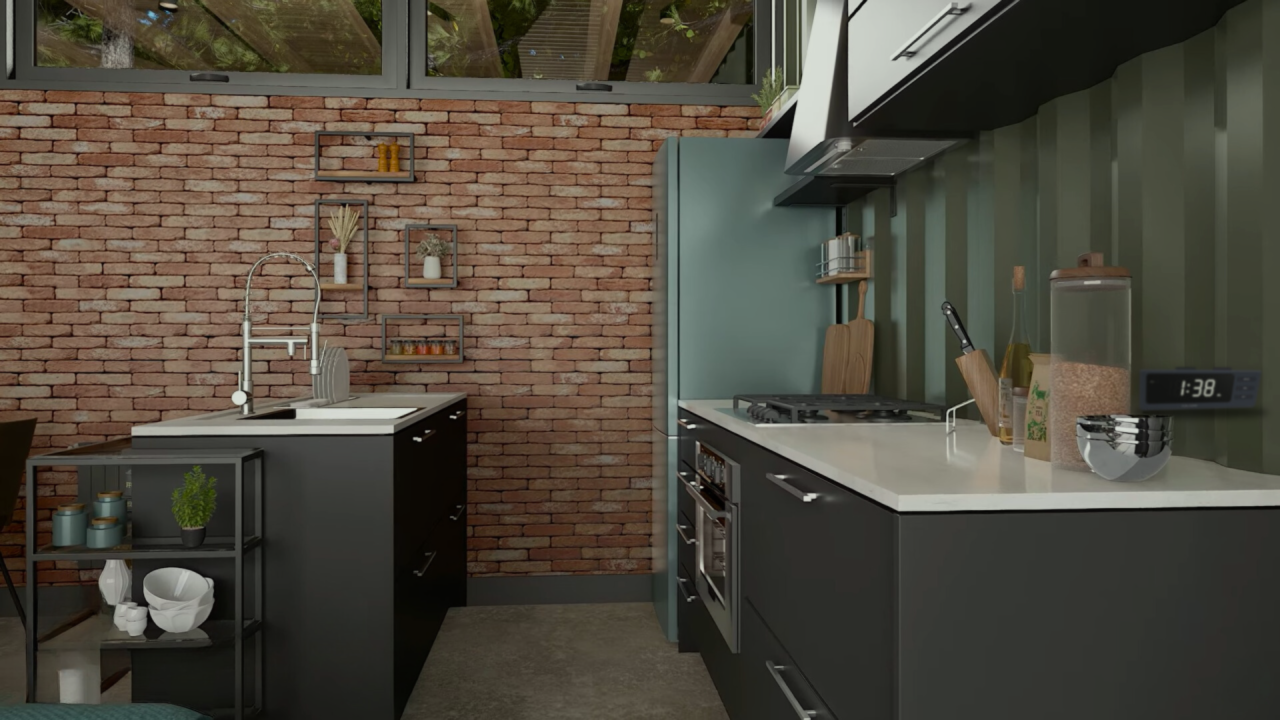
1:38
